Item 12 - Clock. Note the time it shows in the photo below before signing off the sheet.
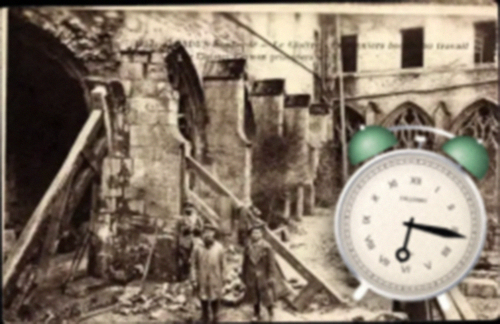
6:16
